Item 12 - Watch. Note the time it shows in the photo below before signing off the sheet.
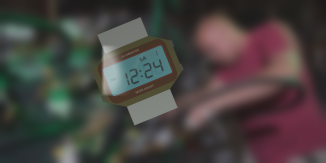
12:24
